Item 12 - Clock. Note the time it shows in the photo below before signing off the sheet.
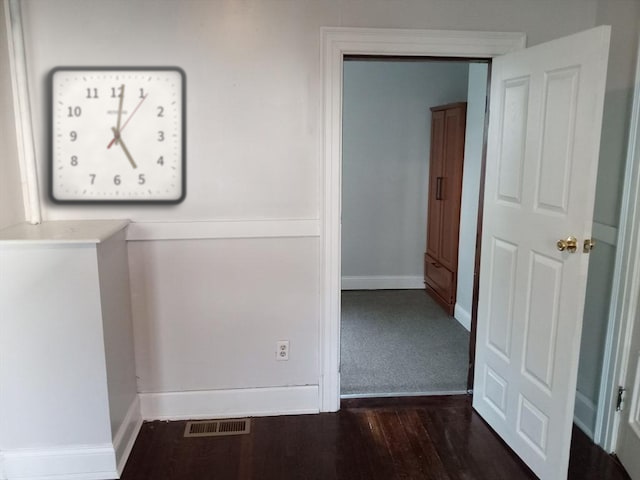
5:01:06
